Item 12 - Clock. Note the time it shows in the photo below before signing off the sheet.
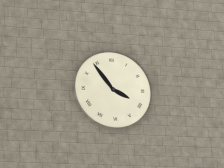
3:54
